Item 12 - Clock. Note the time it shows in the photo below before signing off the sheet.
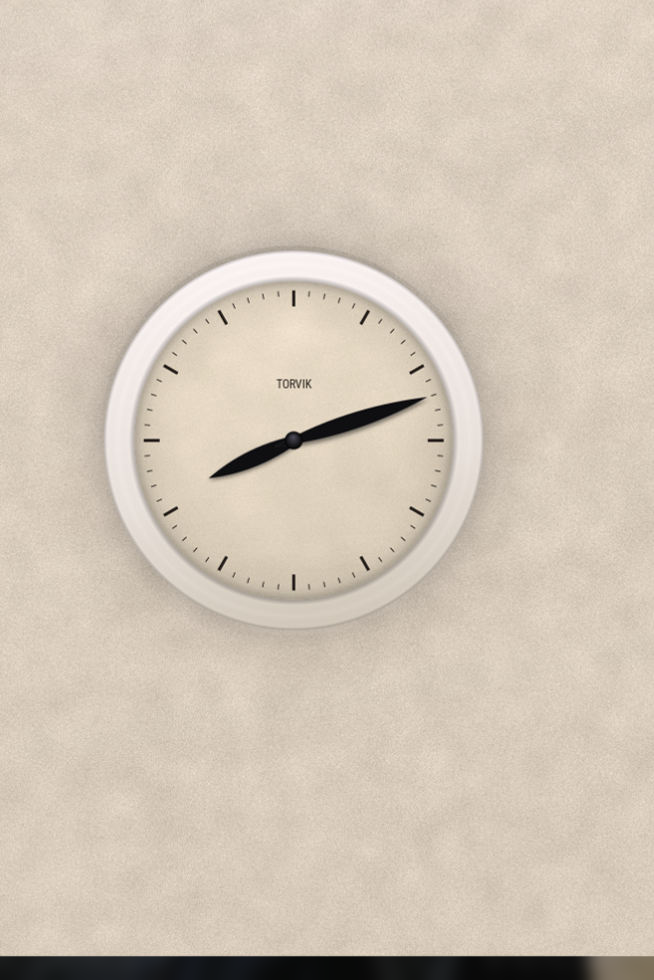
8:12
